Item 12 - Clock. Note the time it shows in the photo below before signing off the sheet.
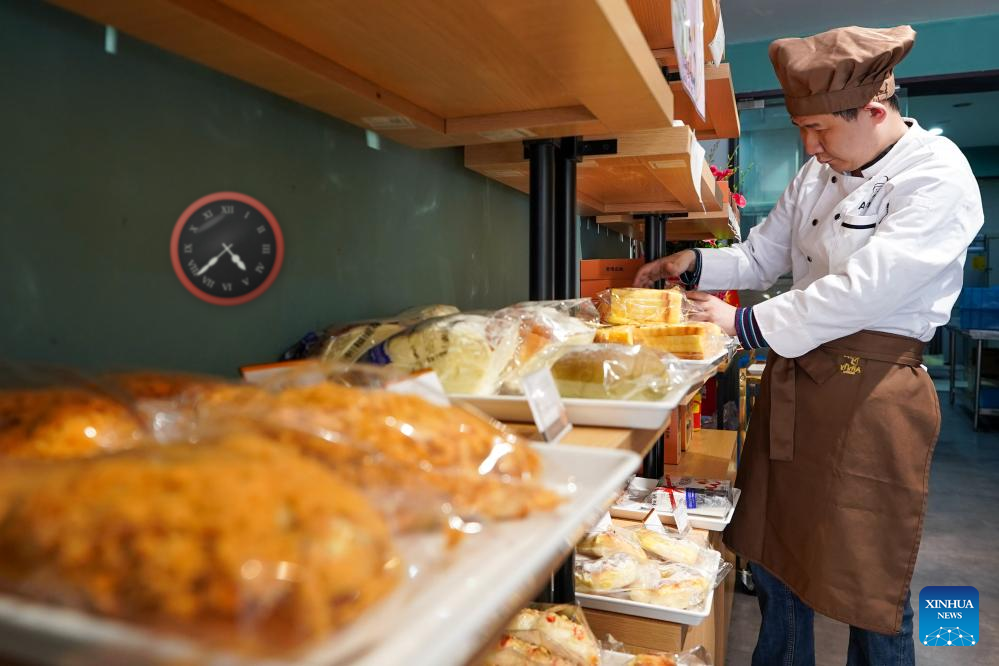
4:38
